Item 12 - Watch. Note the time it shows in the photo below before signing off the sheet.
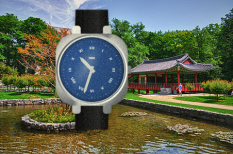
10:33
